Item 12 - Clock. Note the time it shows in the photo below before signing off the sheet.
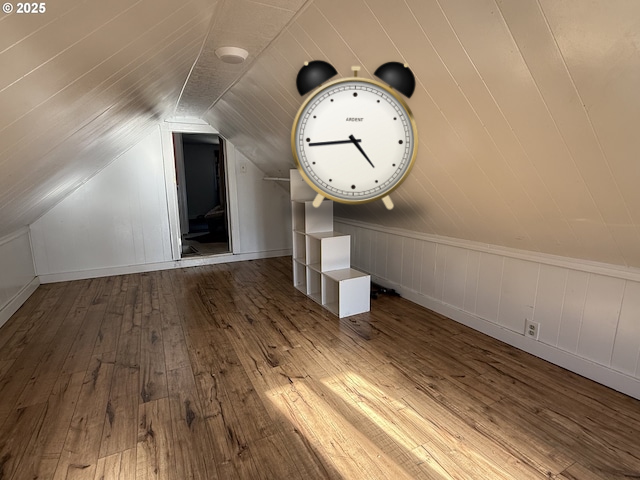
4:44
